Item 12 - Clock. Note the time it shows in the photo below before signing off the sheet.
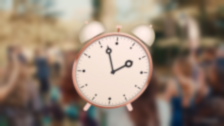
1:57
